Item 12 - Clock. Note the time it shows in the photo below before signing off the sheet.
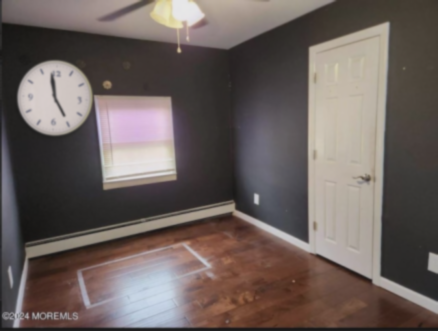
4:58
